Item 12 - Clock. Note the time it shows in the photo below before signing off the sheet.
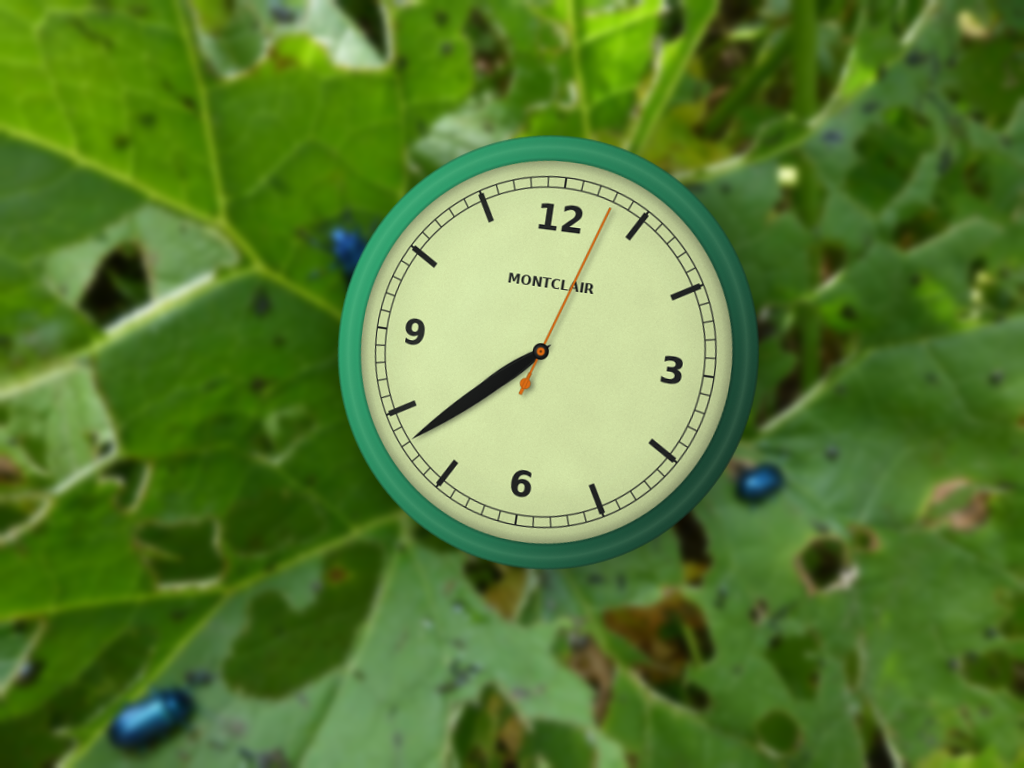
7:38:03
